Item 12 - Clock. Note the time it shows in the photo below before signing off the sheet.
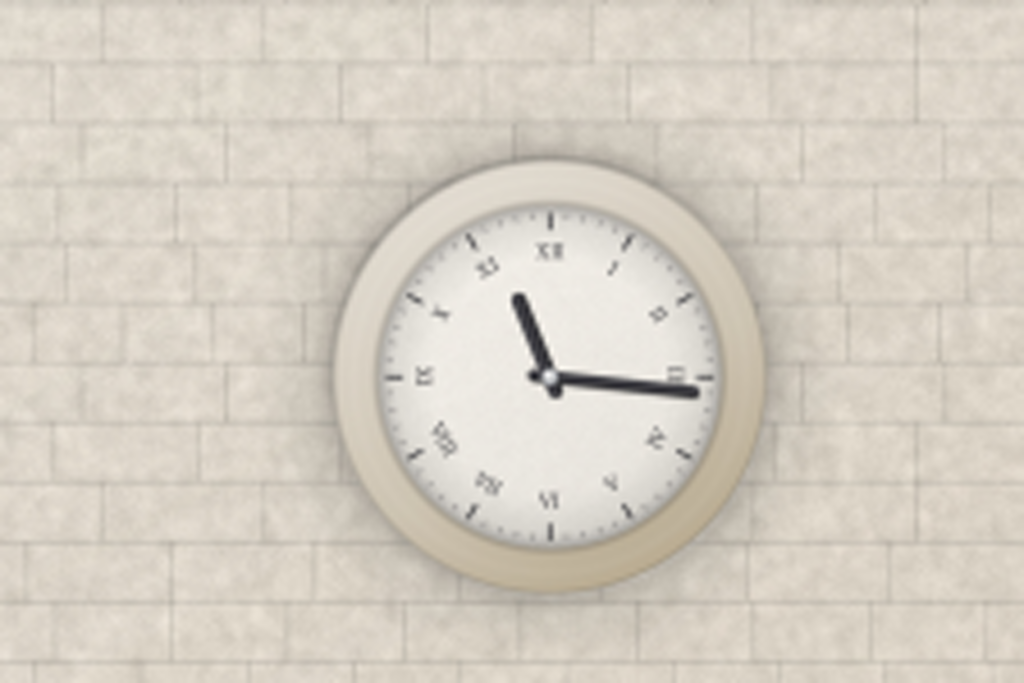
11:16
